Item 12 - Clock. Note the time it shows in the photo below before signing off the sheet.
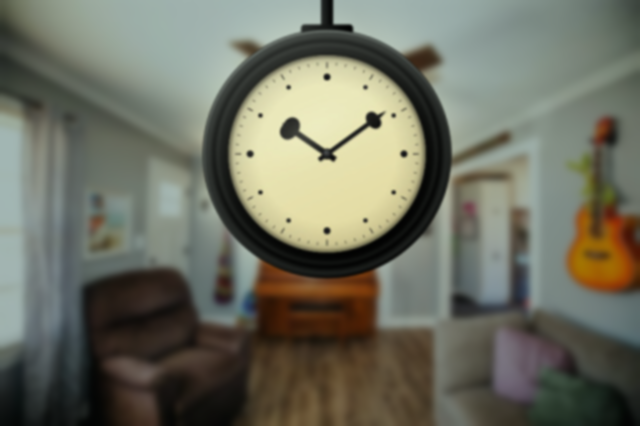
10:09
